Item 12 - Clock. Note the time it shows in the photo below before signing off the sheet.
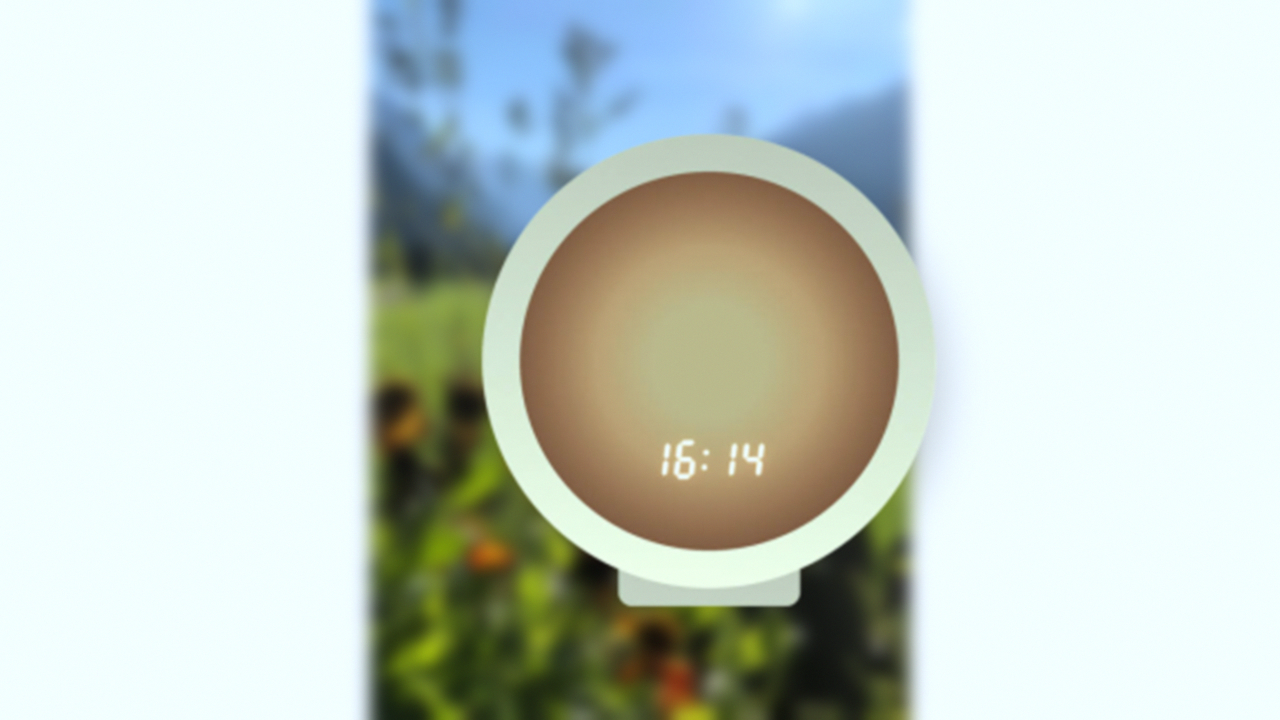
16:14
